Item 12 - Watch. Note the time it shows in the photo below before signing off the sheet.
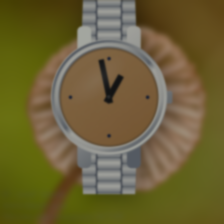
12:58
